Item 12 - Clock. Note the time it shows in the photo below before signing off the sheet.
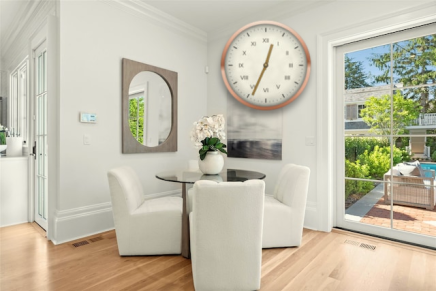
12:34
